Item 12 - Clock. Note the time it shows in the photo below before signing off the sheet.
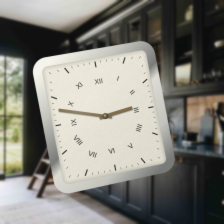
2:48
